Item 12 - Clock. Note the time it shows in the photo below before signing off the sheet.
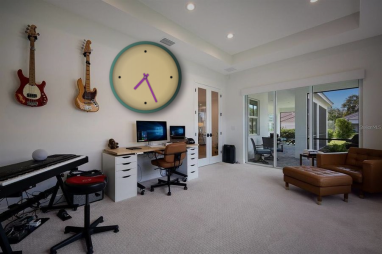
7:26
